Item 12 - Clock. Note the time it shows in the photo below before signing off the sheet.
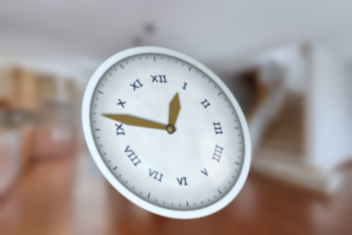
12:47
